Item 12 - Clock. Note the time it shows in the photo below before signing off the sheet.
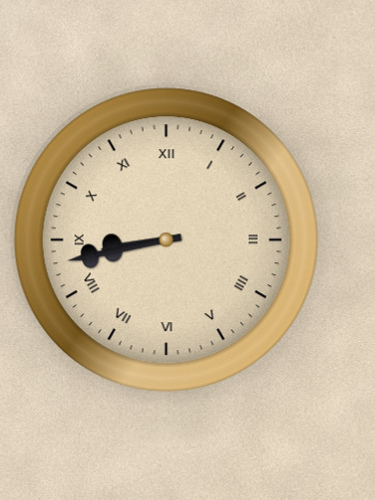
8:43
